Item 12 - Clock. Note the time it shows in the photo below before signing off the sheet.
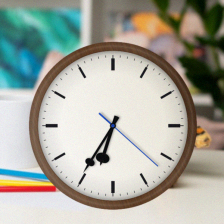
6:35:22
